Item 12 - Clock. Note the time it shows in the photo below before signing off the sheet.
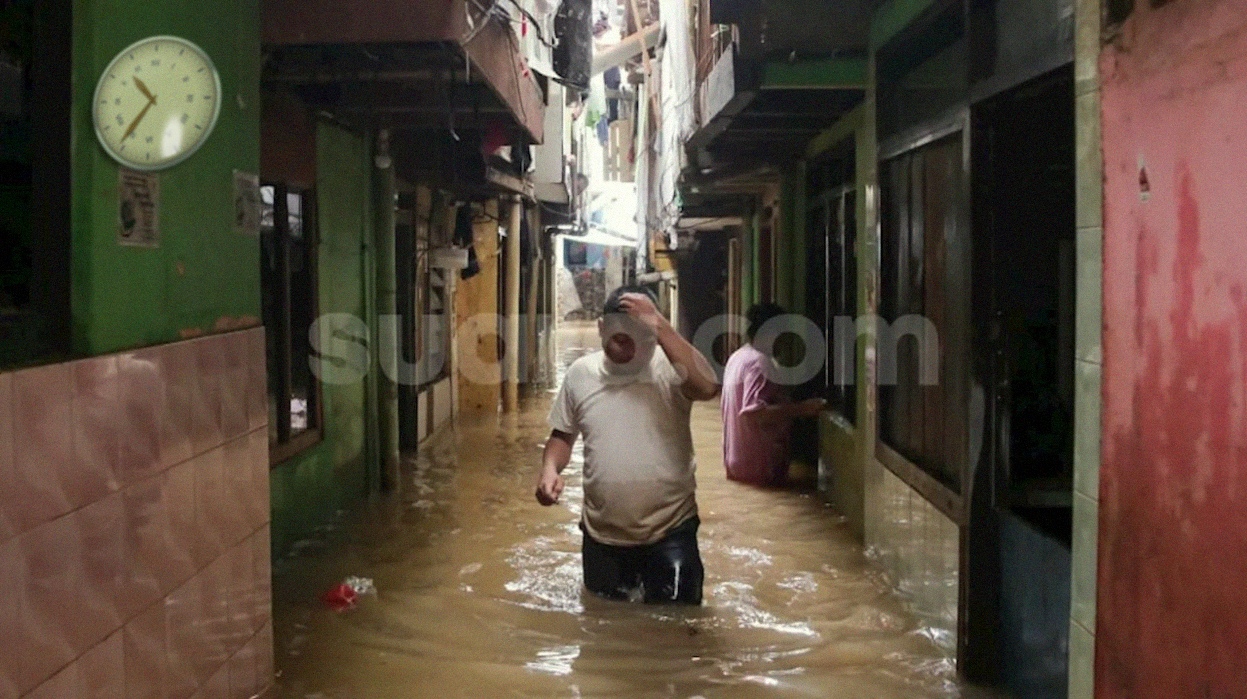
10:36
